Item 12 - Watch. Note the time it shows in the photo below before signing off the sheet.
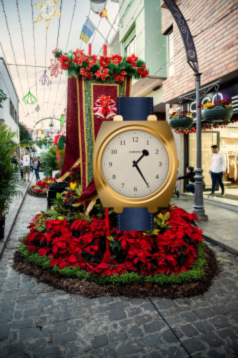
1:25
